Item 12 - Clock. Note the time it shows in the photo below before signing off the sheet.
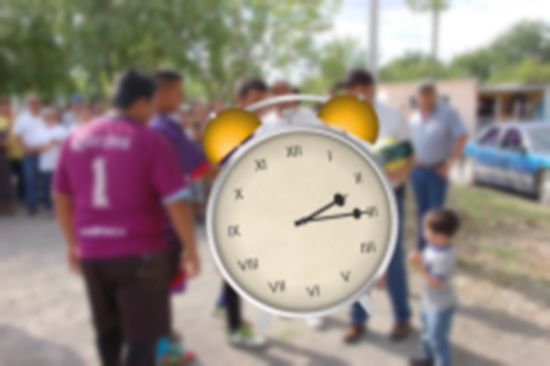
2:15
